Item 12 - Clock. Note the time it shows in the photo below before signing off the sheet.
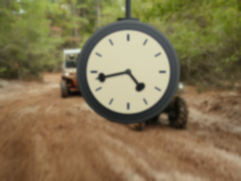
4:43
